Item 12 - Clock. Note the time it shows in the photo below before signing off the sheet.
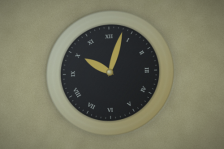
10:03
